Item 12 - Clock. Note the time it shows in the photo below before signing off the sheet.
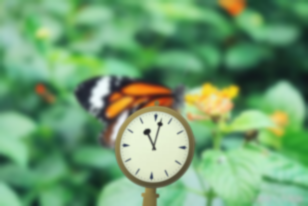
11:02
